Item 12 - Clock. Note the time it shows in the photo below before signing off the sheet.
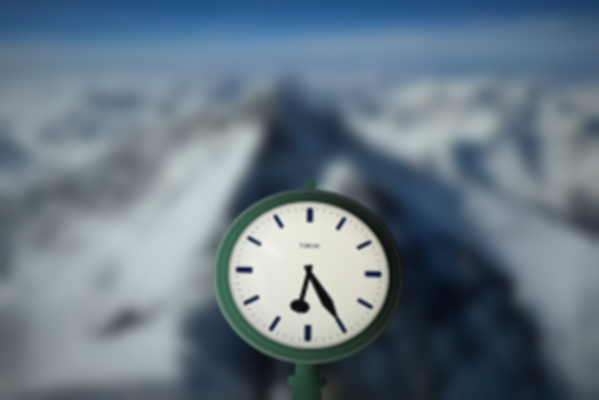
6:25
